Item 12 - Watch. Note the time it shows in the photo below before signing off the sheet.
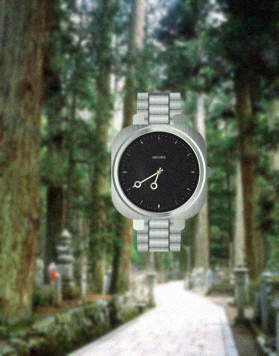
6:40
